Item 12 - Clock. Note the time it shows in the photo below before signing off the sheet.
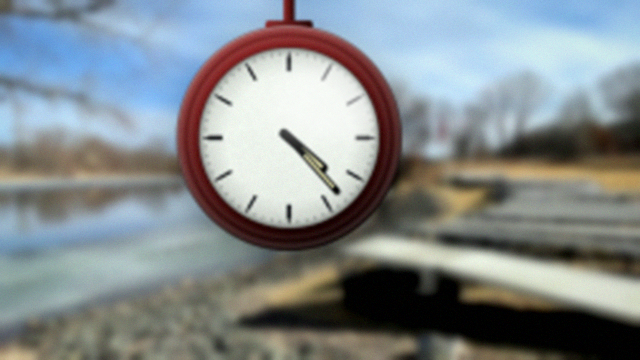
4:23
